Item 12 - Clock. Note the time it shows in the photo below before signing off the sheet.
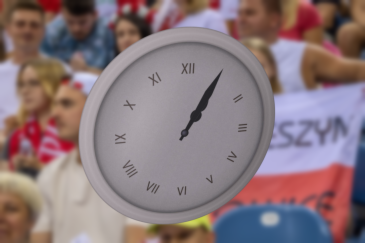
1:05
